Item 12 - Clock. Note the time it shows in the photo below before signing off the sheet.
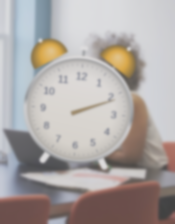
2:11
